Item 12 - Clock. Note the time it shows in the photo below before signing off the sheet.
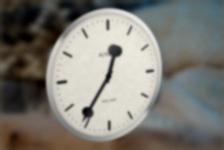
12:36
